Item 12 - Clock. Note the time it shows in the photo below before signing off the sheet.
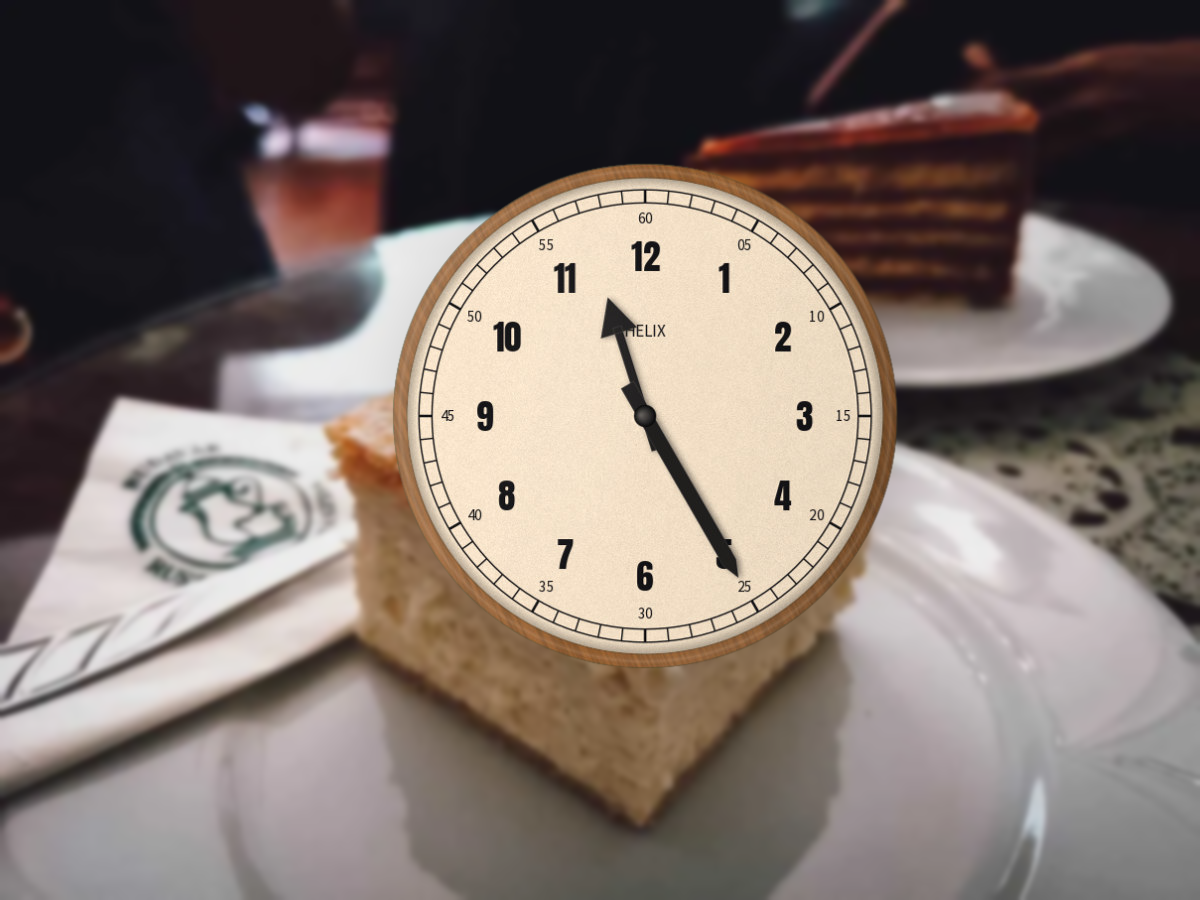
11:25
